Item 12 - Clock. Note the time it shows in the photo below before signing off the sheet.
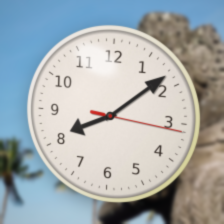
8:08:16
